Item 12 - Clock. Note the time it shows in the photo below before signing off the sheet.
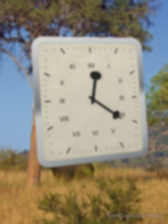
12:21
